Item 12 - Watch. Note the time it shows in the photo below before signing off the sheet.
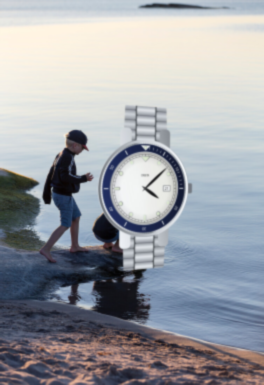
4:08
